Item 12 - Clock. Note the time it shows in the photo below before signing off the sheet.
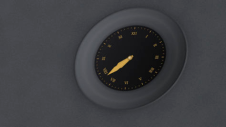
7:38
